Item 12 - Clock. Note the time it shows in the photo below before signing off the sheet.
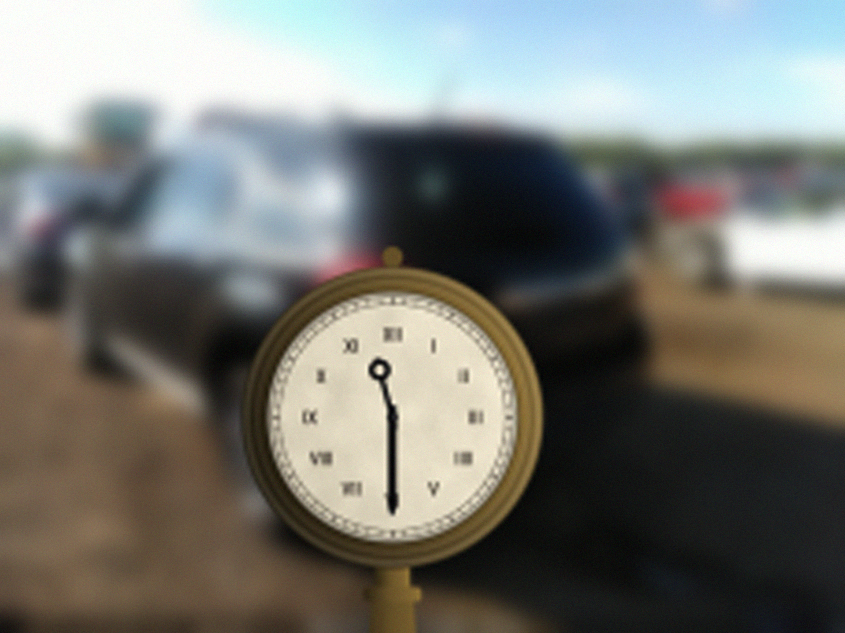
11:30
